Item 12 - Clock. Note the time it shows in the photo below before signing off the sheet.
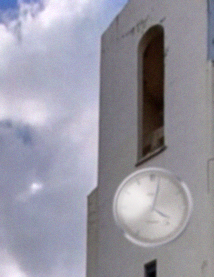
4:02
